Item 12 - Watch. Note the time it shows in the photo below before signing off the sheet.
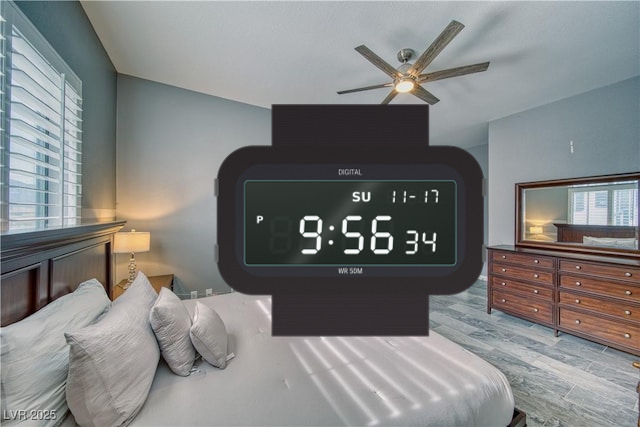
9:56:34
